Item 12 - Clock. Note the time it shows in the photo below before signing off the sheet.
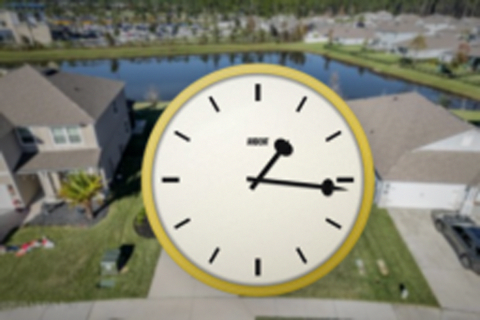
1:16
